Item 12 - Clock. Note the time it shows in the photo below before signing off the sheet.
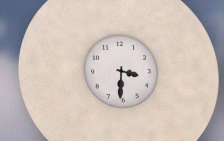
3:31
